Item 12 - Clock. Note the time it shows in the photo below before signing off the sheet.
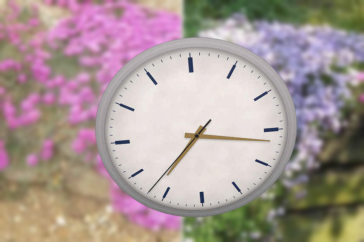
7:16:37
